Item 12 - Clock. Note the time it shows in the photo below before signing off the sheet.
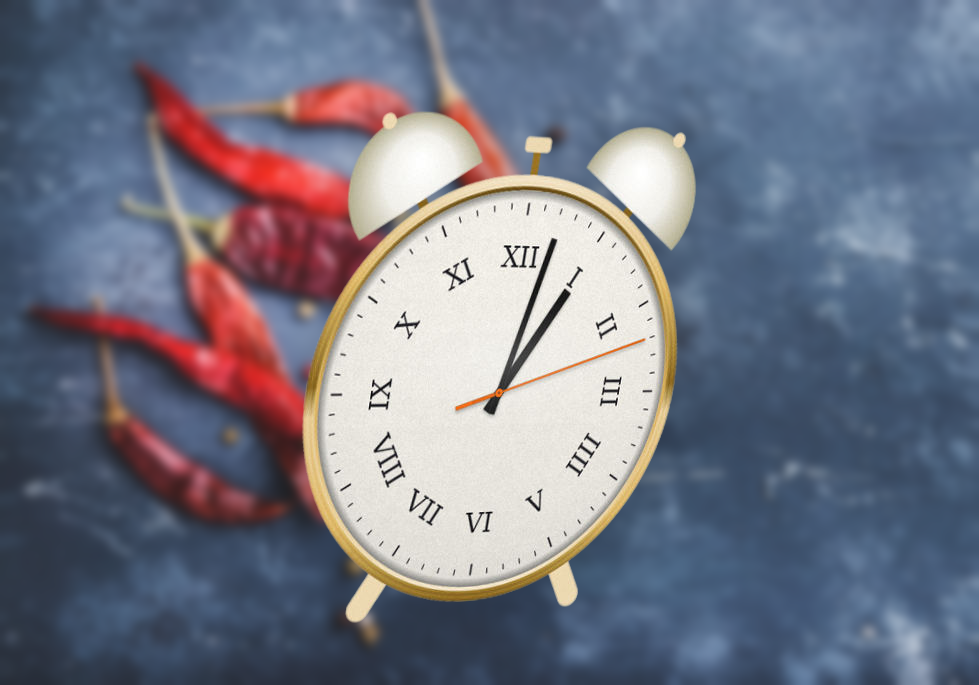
1:02:12
